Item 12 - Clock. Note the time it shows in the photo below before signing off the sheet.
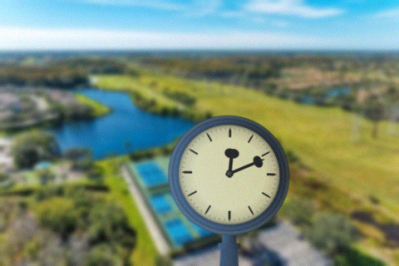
12:11
